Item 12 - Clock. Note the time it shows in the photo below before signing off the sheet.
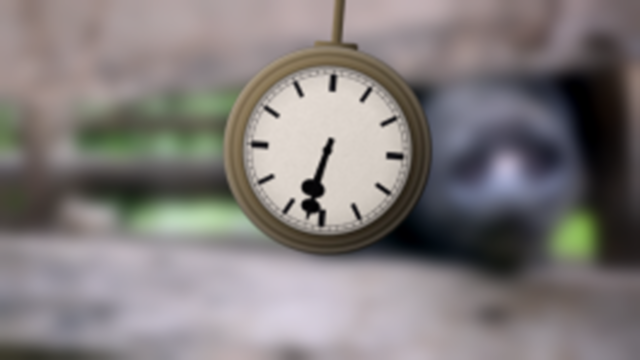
6:32
